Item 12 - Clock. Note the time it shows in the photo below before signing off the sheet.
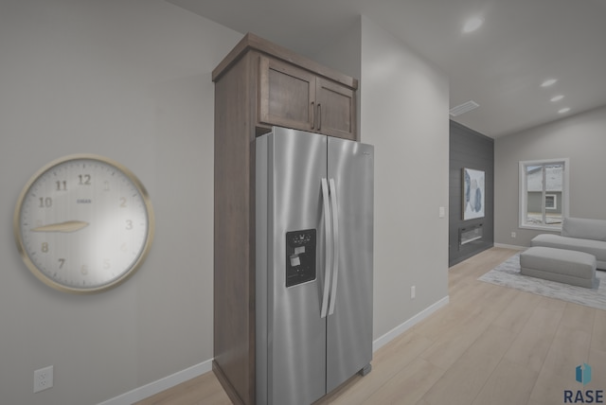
8:44
